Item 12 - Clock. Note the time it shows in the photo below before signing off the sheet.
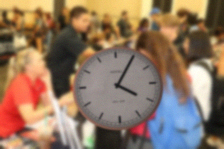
4:05
